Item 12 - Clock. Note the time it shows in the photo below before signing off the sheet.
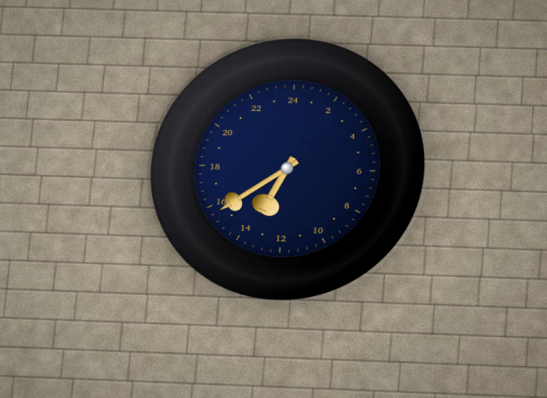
13:39
